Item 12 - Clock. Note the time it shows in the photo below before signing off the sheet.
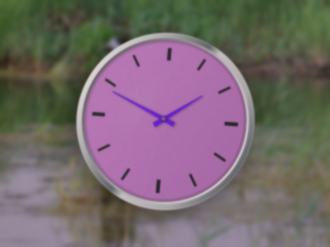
1:49
